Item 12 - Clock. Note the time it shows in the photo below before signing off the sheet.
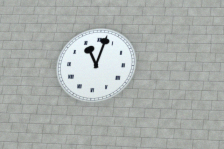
11:02
